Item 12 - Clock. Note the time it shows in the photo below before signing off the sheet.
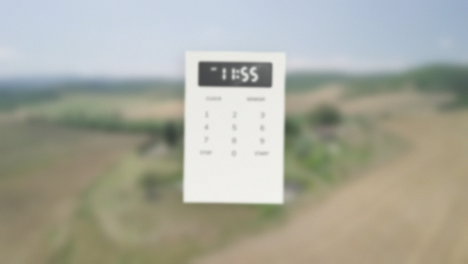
11:55
